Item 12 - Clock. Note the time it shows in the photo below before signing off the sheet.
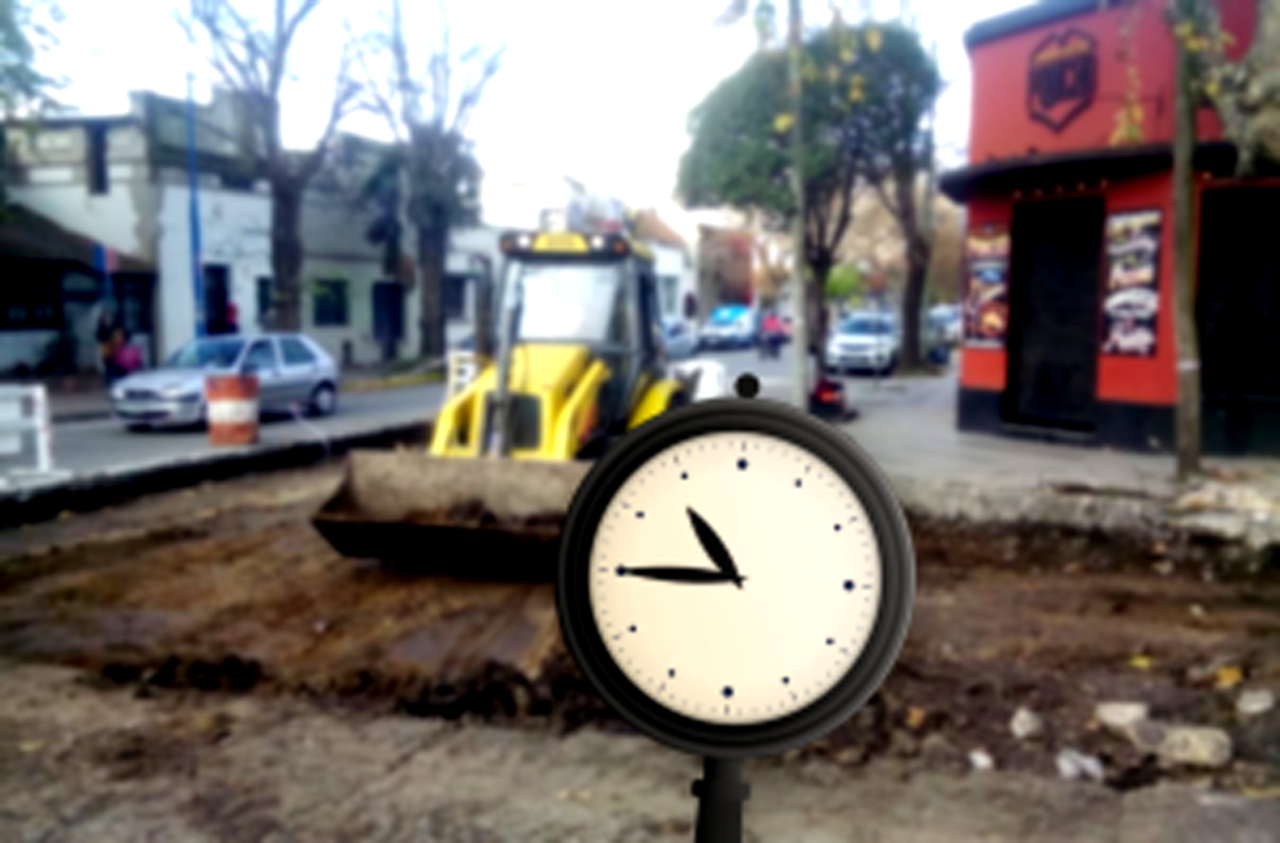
10:45
